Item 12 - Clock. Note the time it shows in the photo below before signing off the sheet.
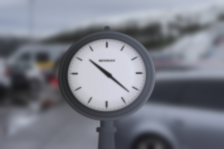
10:22
